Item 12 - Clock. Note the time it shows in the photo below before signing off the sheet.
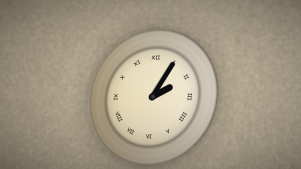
2:05
